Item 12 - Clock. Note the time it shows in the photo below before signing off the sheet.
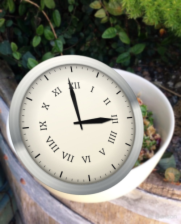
2:59
